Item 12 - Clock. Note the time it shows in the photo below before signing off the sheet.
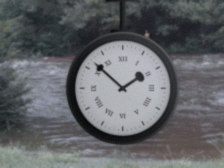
1:52
